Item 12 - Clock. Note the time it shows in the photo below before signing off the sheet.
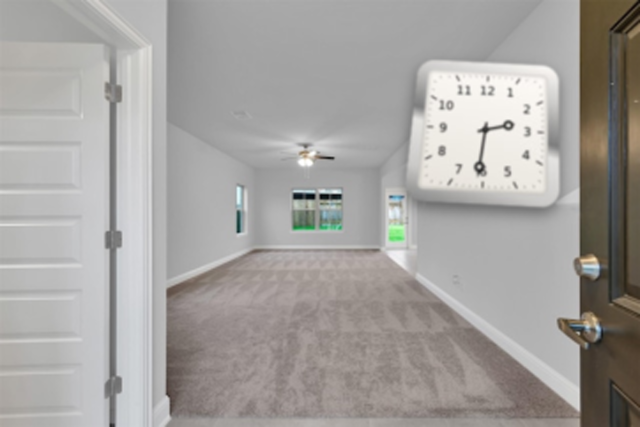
2:31
